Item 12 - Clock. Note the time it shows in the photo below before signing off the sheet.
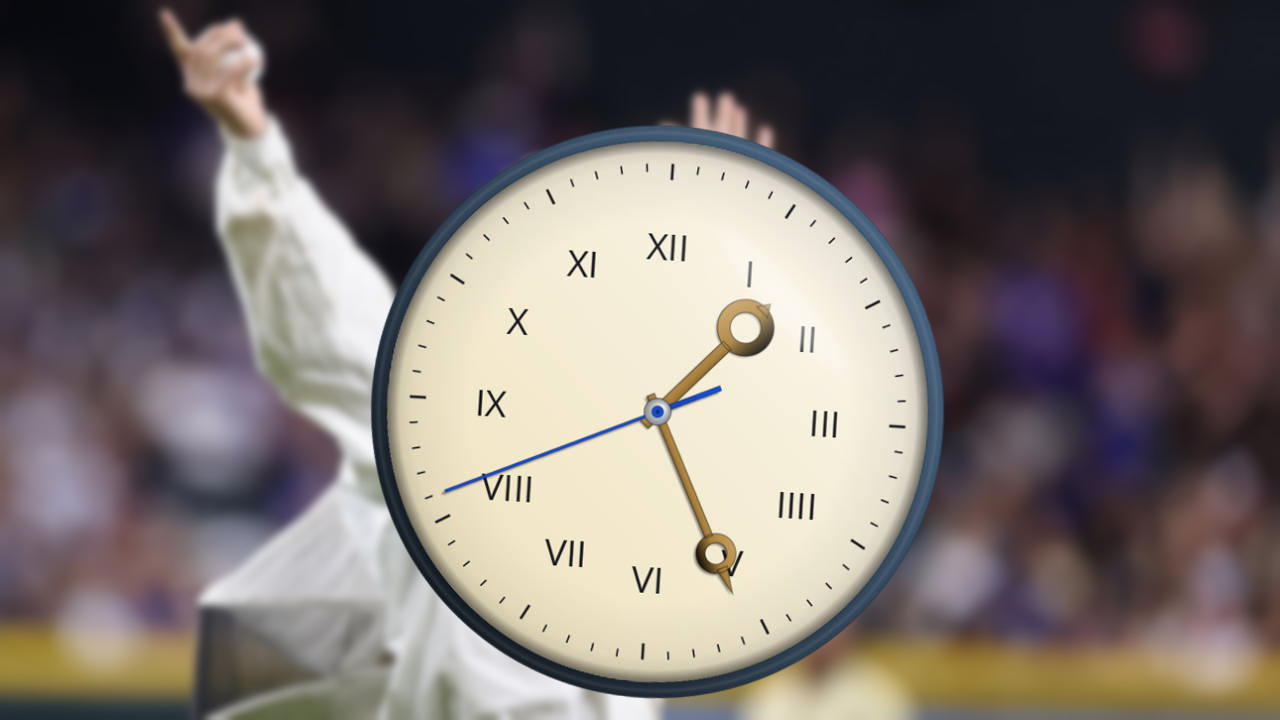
1:25:41
